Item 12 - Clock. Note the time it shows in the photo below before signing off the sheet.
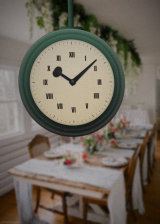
10:08
